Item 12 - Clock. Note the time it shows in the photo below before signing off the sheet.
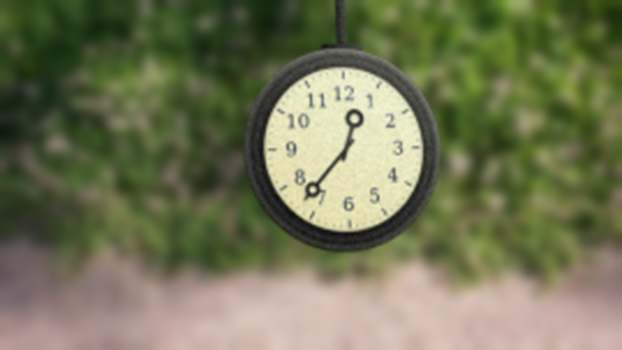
12:37
